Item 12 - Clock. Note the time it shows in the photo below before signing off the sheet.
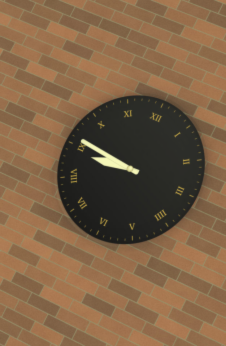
8:46
